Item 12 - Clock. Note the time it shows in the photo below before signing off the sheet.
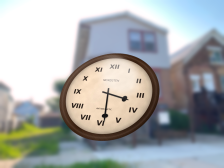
3:29
